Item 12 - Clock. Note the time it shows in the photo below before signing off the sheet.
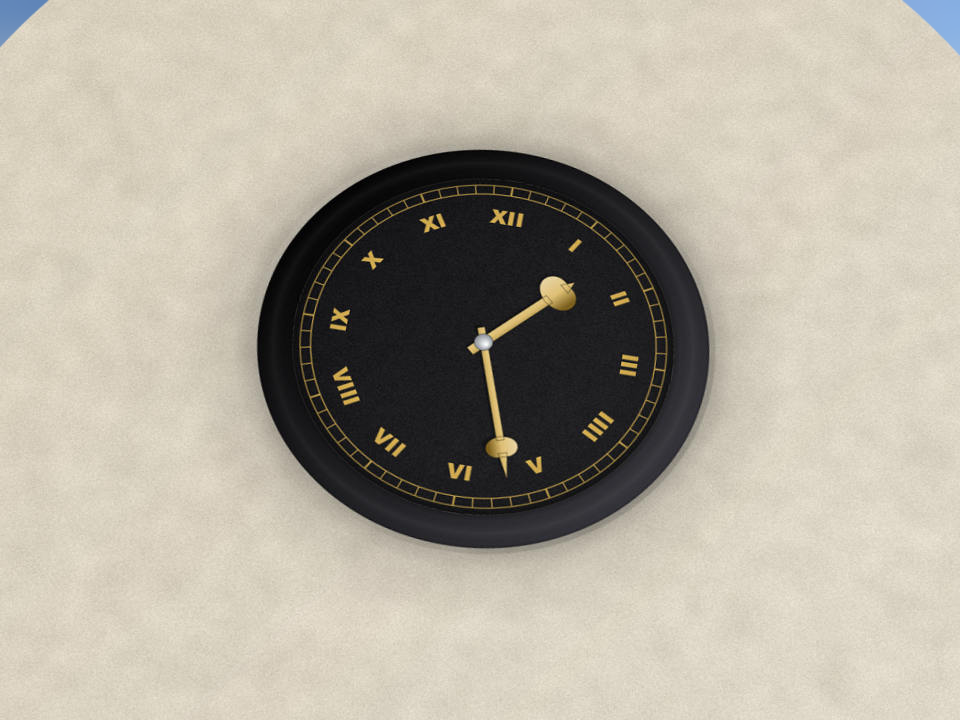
1:27
